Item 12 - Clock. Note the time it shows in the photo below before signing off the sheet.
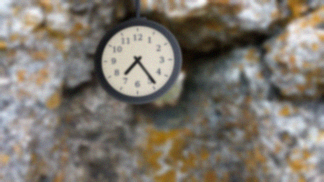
7:24
